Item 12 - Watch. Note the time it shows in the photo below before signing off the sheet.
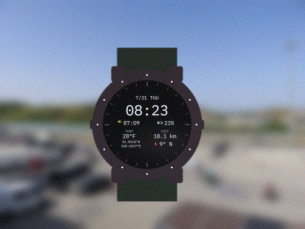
8:23
